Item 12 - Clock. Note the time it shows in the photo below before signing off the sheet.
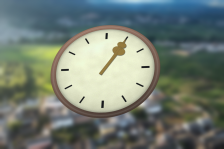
1:05
